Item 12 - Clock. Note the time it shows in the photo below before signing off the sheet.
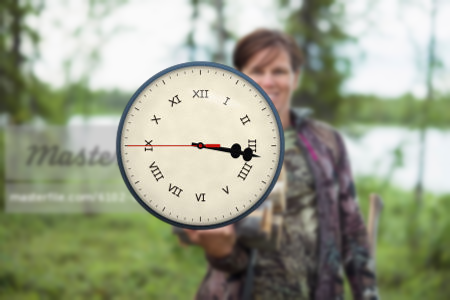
3:16:45
